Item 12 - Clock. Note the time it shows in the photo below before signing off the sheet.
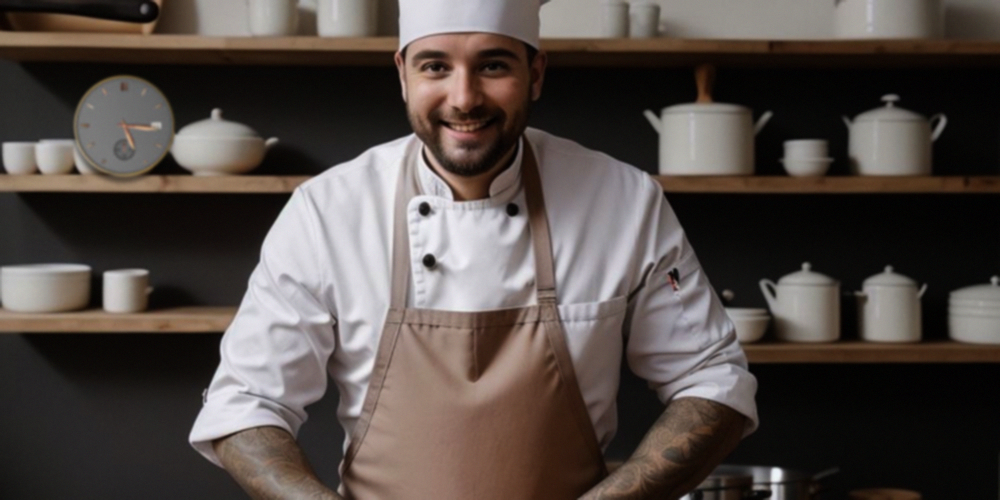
5:16
